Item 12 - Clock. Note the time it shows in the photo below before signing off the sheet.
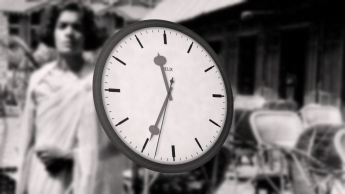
11:34:33
